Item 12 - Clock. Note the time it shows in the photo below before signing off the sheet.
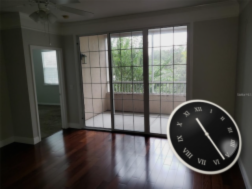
11:27
